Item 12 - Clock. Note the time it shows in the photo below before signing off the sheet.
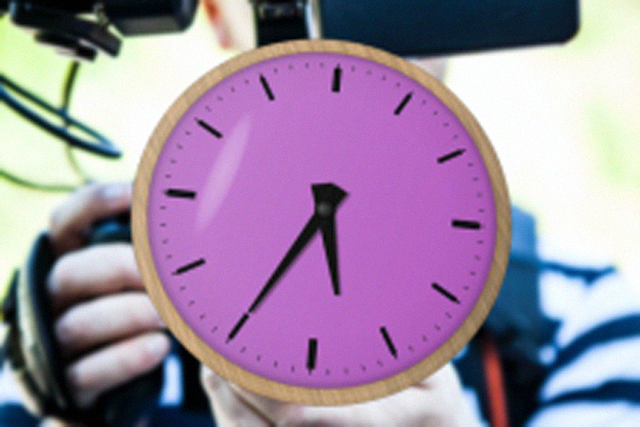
5:35
